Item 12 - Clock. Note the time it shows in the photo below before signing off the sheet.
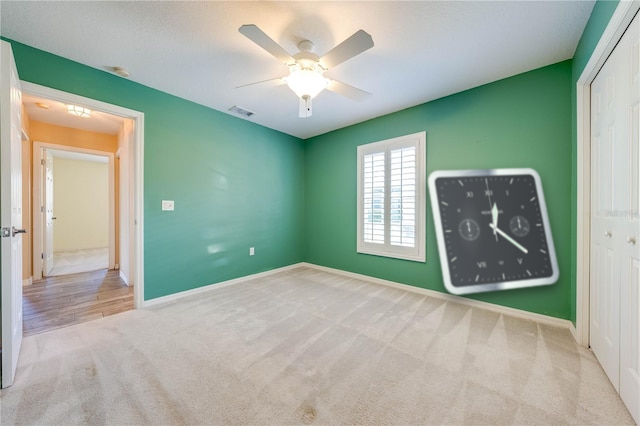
12:22
